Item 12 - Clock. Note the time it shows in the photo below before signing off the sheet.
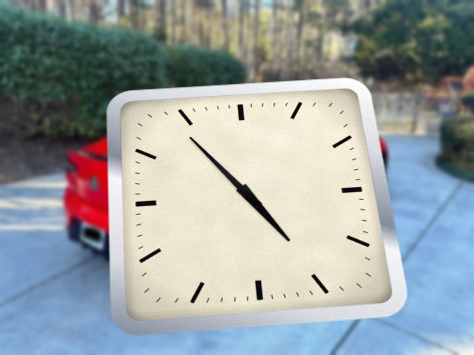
4:54
